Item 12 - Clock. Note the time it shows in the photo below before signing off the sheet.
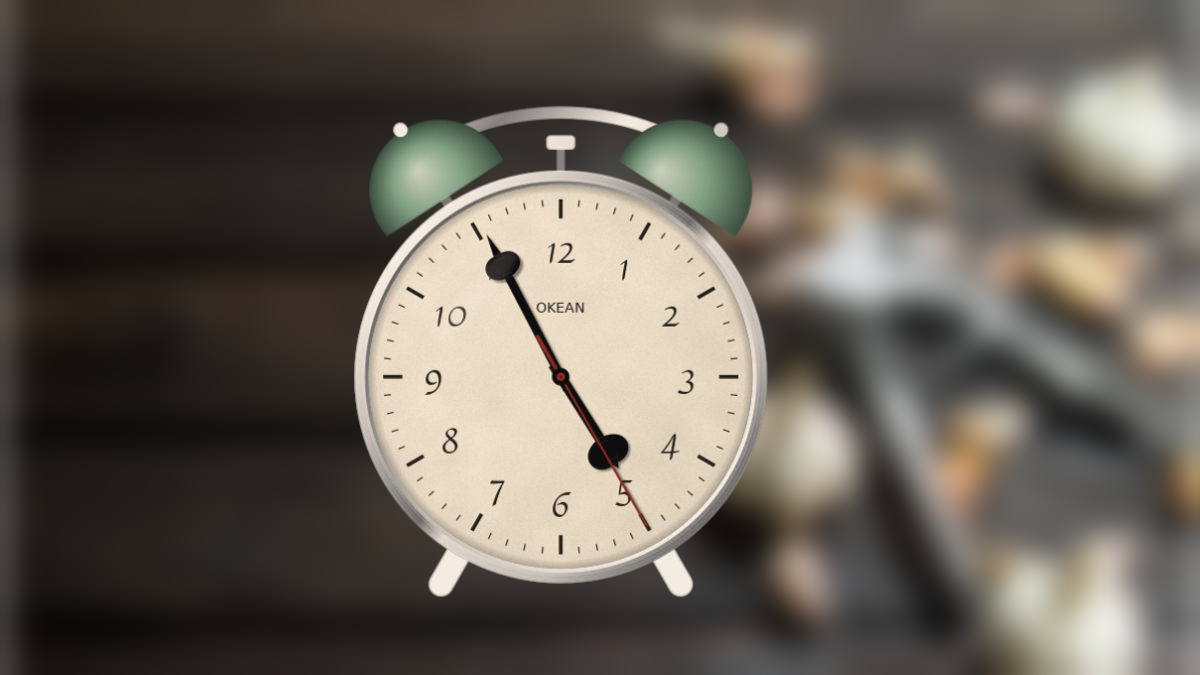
4:55:25
